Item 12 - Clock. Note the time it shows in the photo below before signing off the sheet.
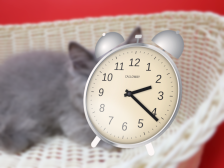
2:21
